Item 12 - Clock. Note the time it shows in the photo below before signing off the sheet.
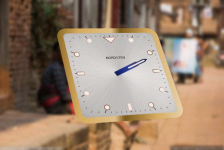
2:11
